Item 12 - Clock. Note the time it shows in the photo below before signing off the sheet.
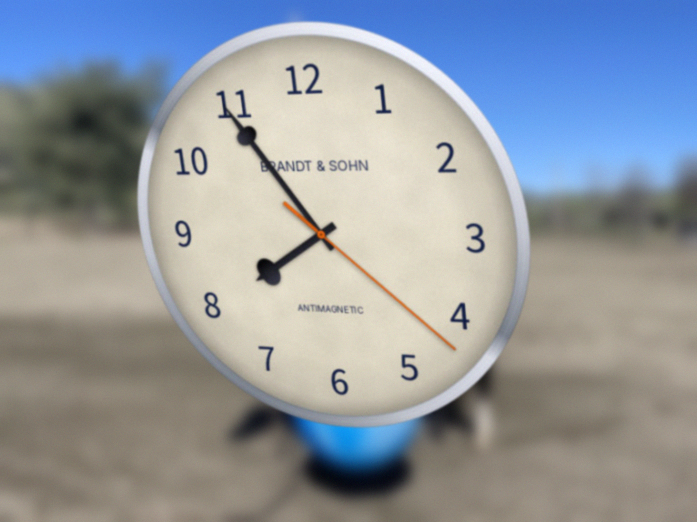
7:54:22
